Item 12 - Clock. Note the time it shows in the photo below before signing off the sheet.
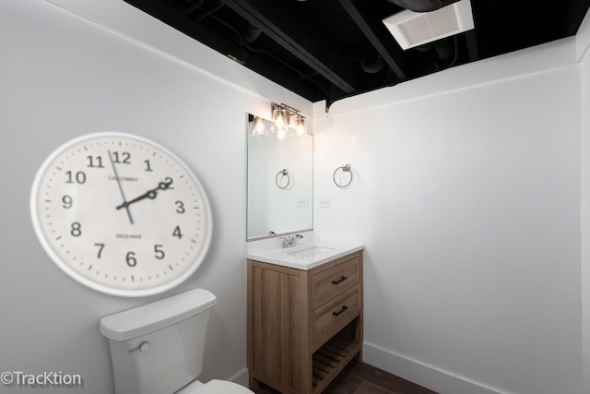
2:09:58
